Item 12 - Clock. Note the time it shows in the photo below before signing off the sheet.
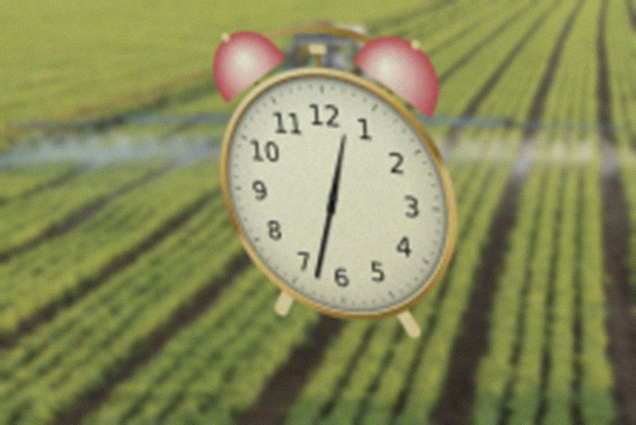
12:33
